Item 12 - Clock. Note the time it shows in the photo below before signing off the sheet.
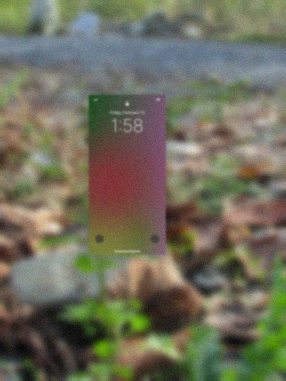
1:58
